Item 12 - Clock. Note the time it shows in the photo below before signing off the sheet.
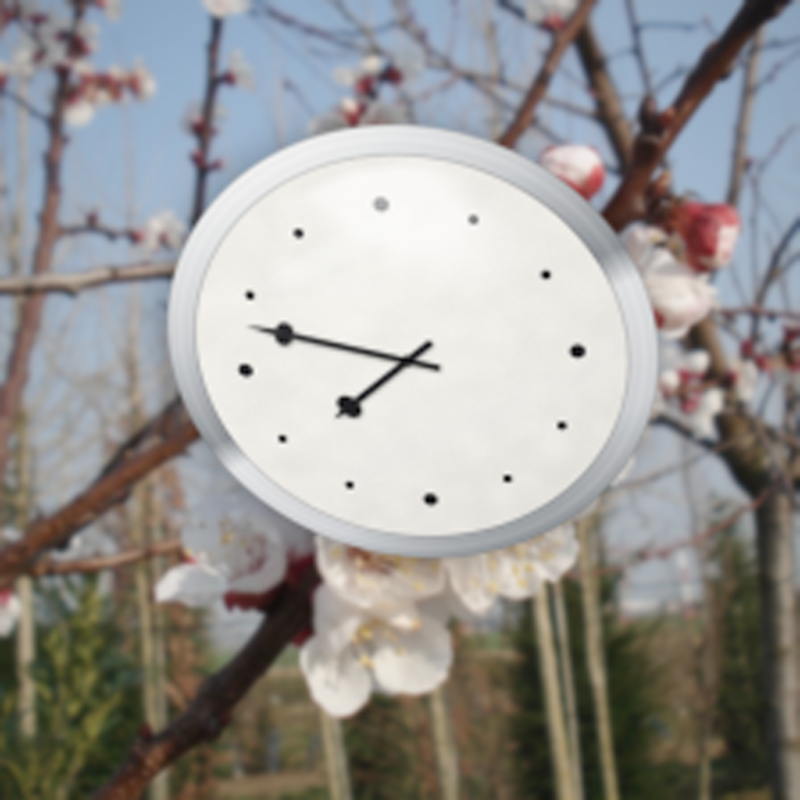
7:48
